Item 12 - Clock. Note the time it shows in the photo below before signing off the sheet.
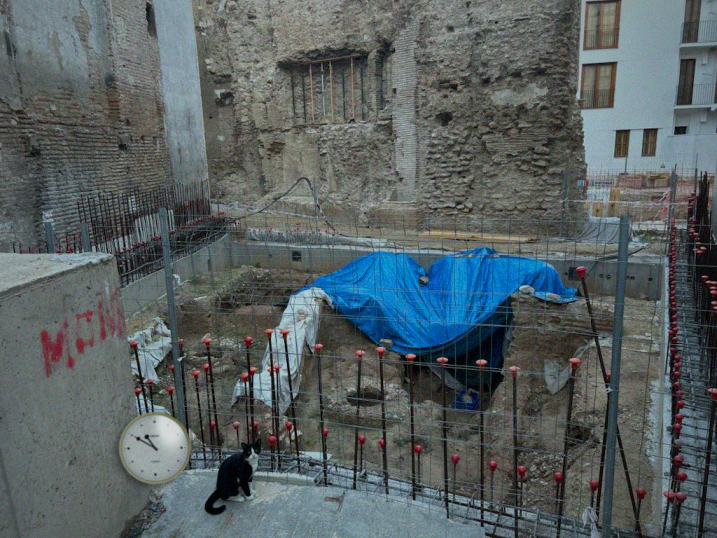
10:50
